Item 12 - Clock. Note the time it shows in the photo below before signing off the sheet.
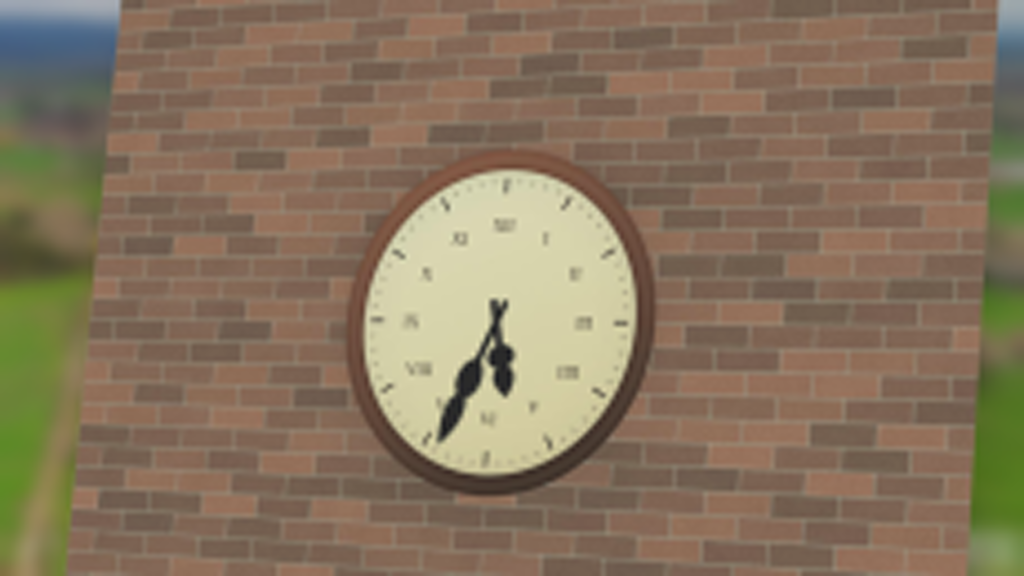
5:34
